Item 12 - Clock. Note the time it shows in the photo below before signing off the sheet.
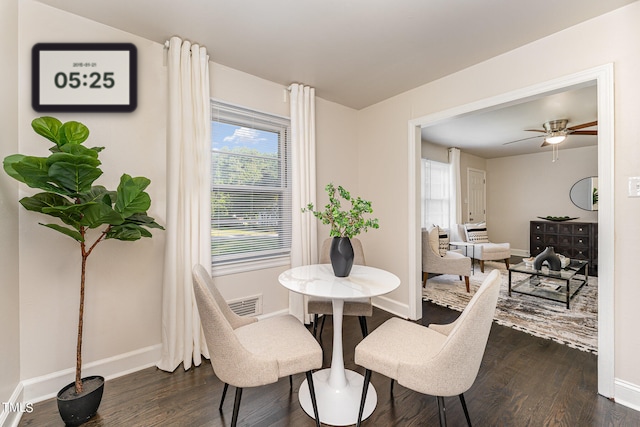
5:25
